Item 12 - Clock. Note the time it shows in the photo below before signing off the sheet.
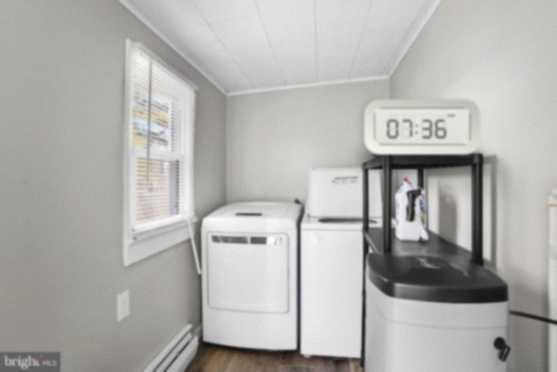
7:36
